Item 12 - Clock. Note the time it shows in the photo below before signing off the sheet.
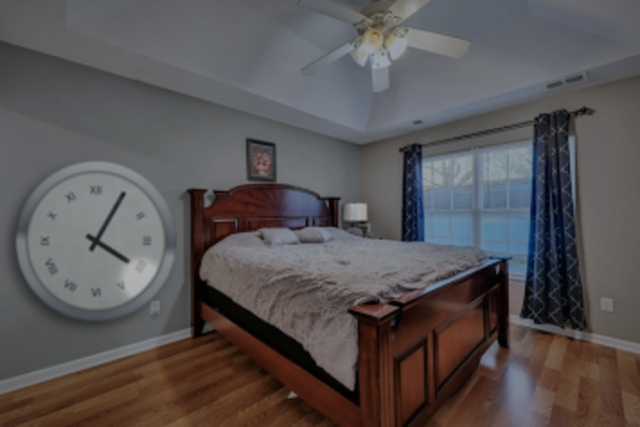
4:05
